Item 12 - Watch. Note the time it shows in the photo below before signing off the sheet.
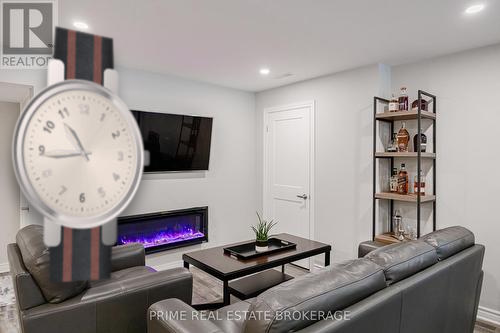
10:44
